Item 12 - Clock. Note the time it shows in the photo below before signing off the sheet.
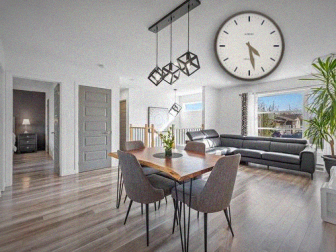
4:28
